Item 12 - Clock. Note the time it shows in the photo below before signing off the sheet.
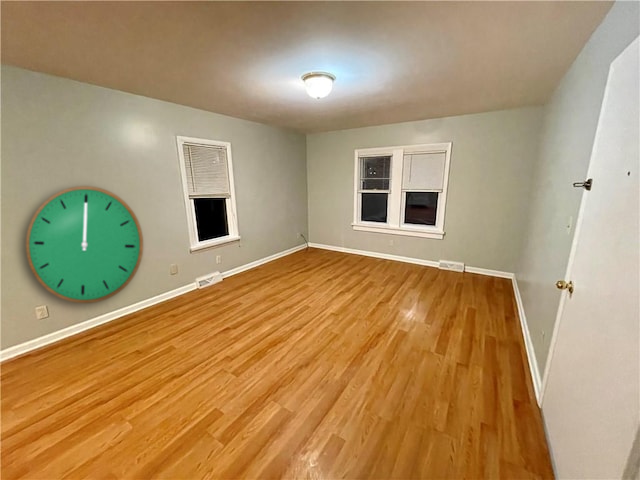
12:00
